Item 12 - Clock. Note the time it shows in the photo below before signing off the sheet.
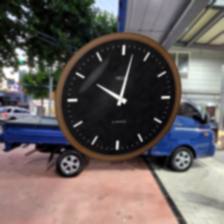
10:02
